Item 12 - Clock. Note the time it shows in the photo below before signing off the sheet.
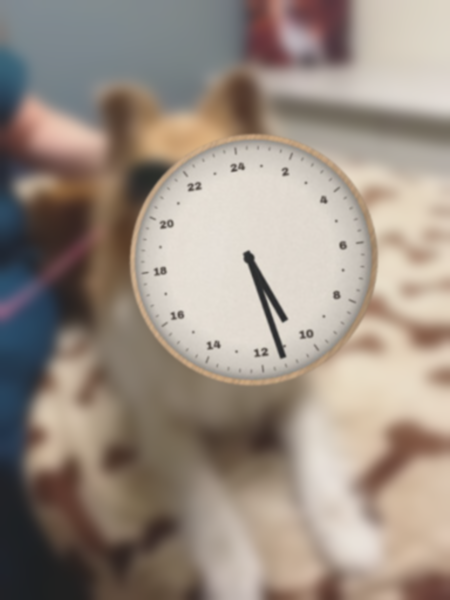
10:28
